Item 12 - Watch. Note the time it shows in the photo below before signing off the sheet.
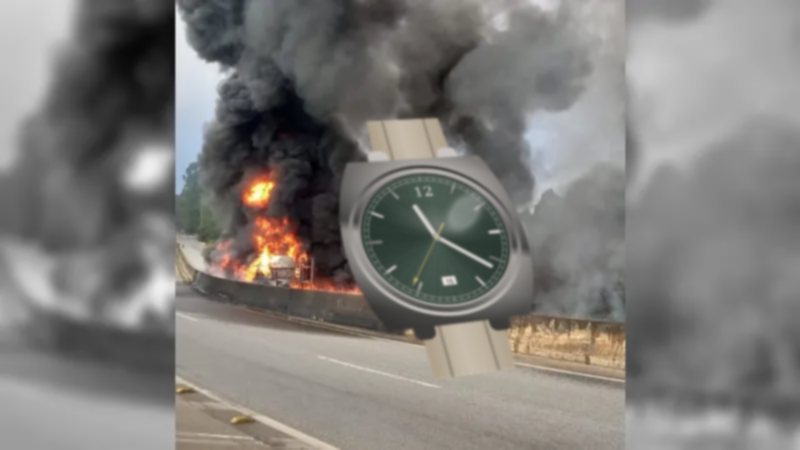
11:21:36
